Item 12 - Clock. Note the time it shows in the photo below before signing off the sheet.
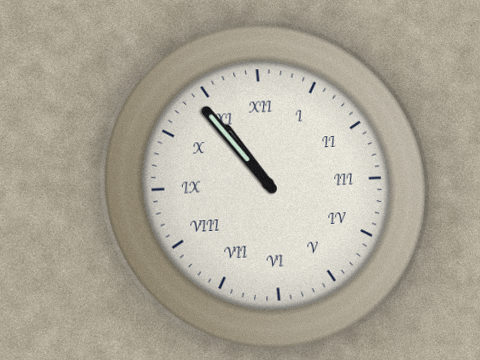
10:54
